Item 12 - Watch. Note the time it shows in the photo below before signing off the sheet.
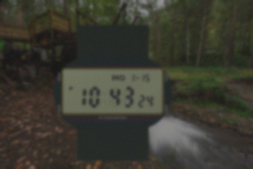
10:43:24
